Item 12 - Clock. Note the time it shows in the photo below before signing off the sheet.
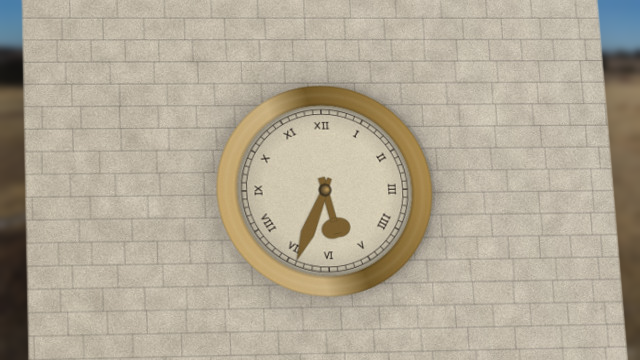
5:34
